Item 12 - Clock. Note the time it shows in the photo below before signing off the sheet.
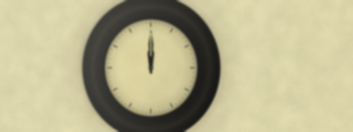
12:00
